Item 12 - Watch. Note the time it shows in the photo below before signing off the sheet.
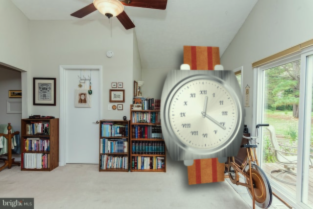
12:21
